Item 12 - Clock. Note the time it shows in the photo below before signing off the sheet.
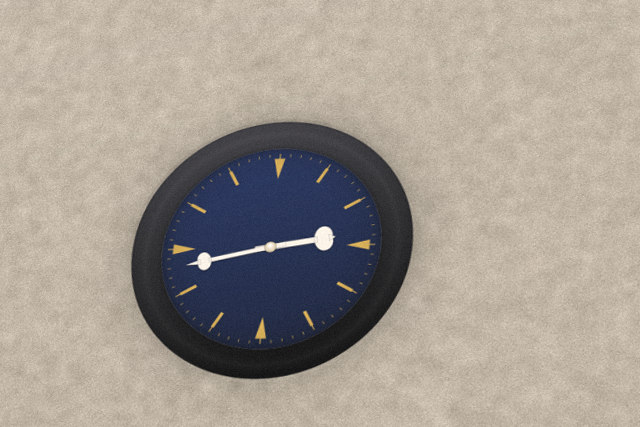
2:43
